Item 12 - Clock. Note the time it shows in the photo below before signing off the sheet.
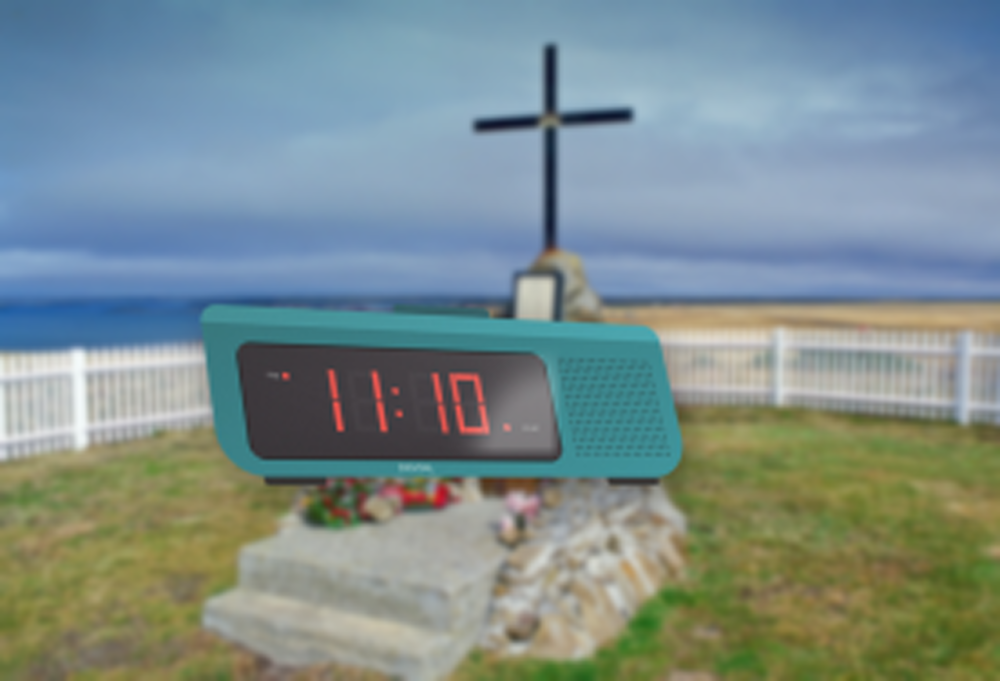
11:10
